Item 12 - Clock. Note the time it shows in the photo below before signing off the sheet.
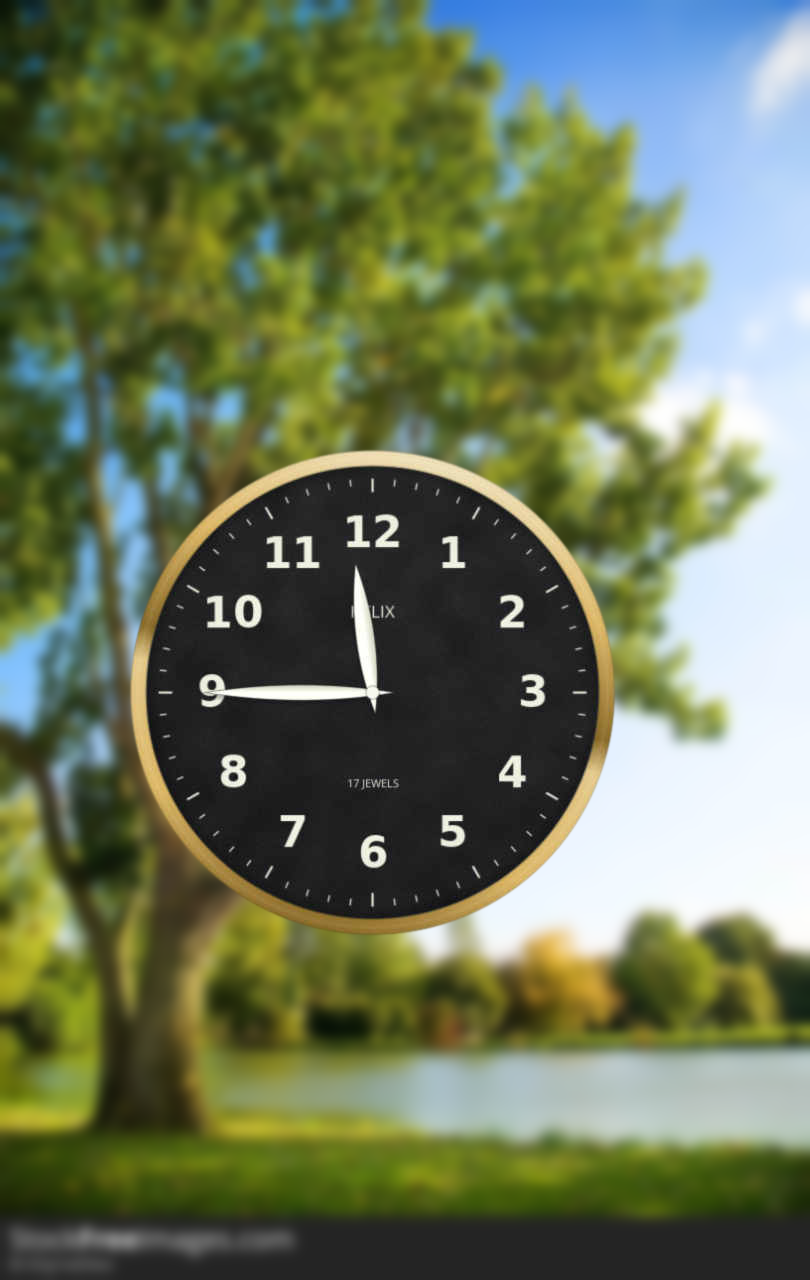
11:45
